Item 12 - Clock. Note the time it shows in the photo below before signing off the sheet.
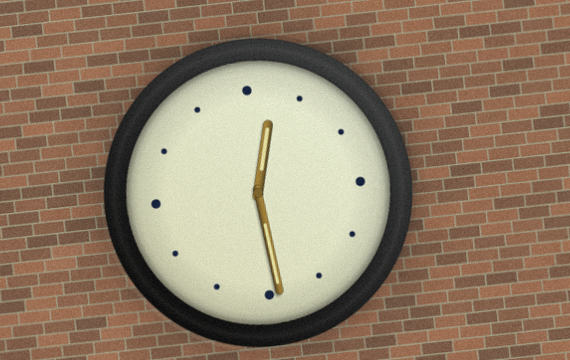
12:29
